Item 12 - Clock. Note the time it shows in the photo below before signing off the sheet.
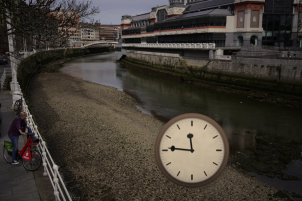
11:46
